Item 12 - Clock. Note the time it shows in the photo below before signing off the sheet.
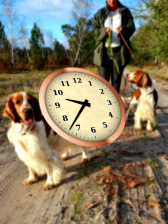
9:37
